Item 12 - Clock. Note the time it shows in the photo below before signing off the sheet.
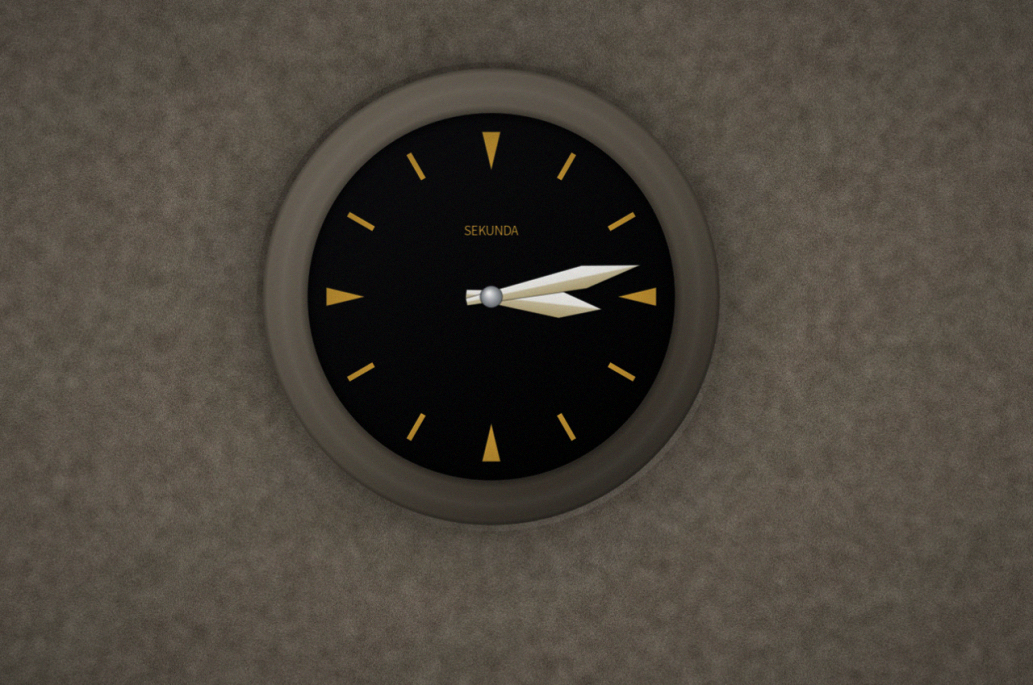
3:13
